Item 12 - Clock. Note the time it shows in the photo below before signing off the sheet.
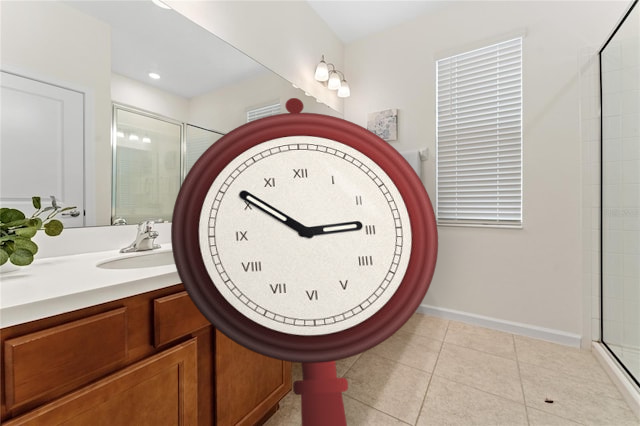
2:51
